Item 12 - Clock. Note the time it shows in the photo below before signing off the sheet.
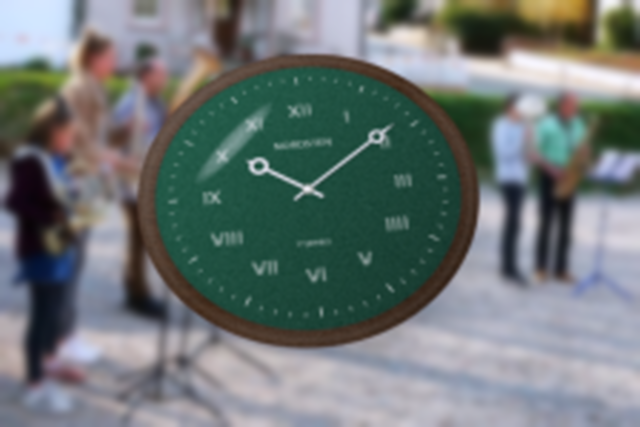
10:09
